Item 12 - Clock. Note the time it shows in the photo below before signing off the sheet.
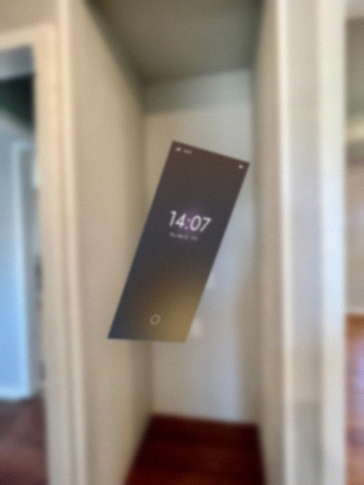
14:07
